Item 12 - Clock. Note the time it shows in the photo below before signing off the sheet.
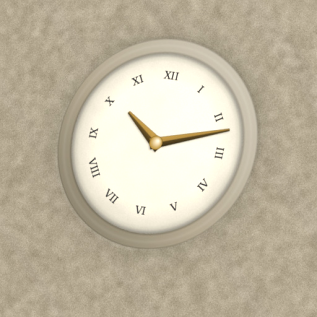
10:12
